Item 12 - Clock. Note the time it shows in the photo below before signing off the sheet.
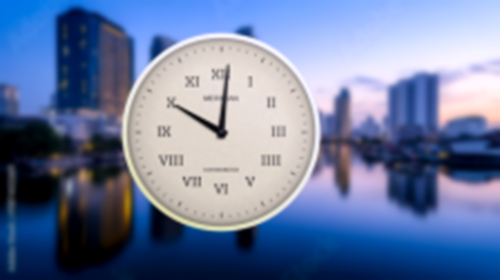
10:01
